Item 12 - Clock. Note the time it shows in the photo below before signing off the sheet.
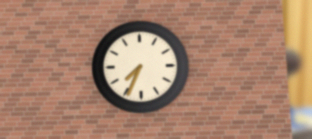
7:34
